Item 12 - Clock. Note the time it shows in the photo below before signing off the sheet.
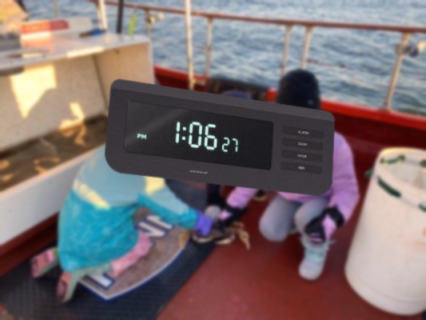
1:06:27
